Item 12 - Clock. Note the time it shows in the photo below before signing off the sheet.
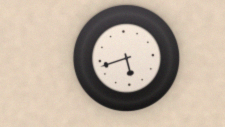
5:43
